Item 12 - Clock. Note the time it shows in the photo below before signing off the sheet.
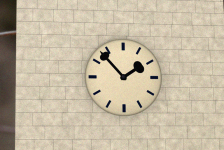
1:53
